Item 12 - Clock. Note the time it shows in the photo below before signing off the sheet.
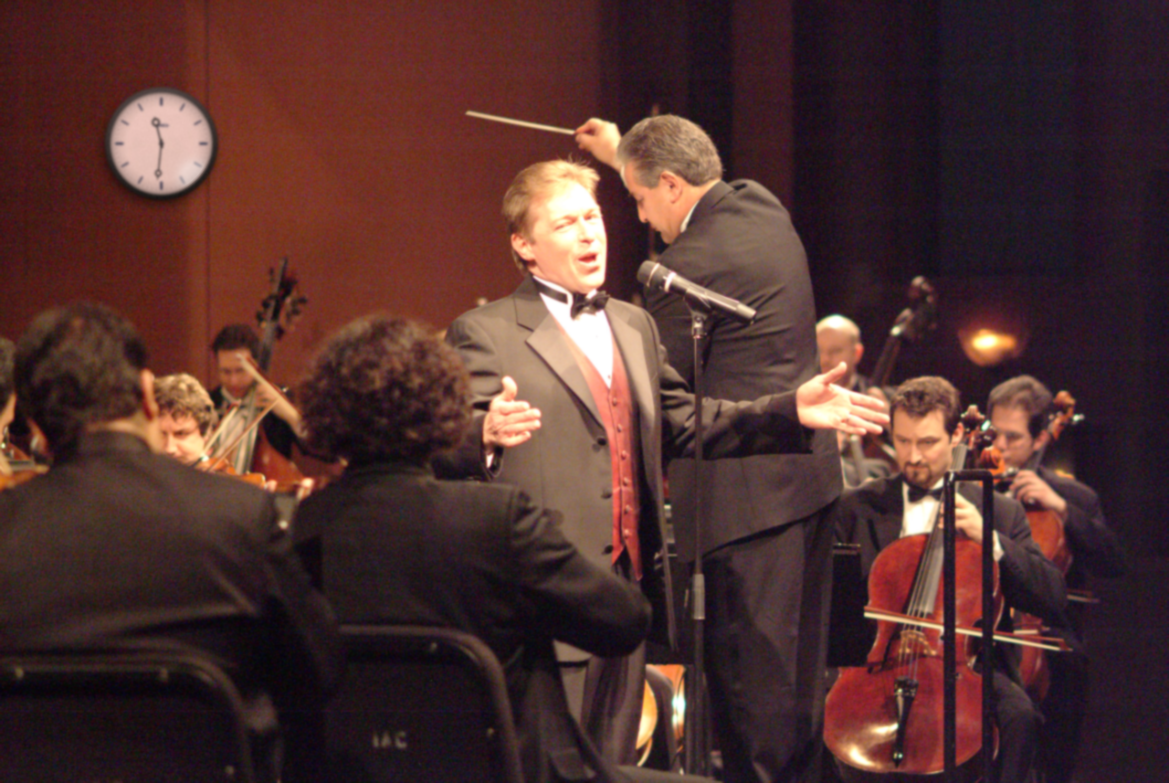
11:31
